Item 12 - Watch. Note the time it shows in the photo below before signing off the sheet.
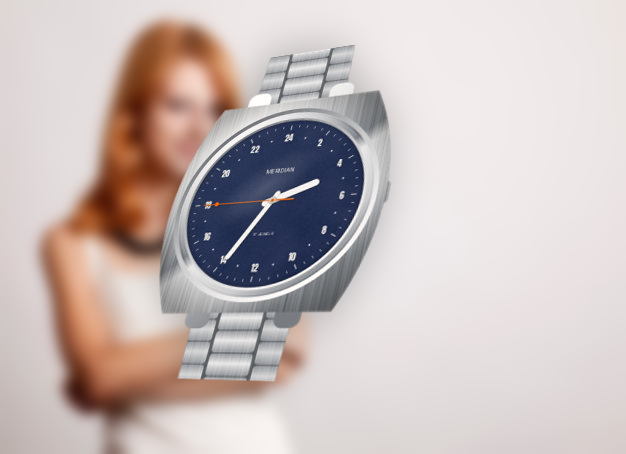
4:34:45
